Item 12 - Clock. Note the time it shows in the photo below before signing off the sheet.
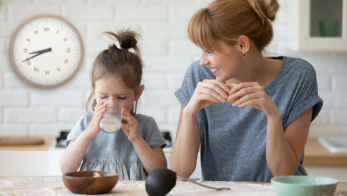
8:41
